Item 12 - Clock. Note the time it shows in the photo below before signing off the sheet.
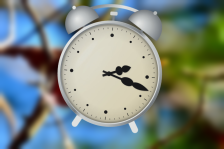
2:18
